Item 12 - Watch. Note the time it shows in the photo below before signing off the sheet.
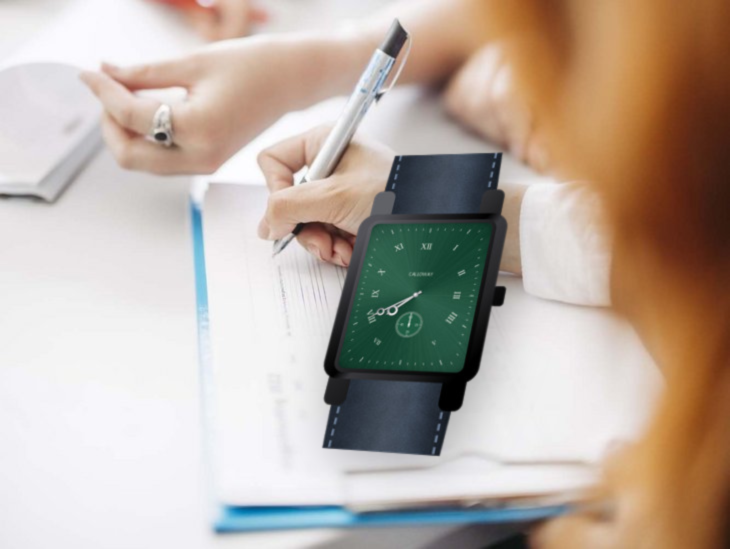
7:40
